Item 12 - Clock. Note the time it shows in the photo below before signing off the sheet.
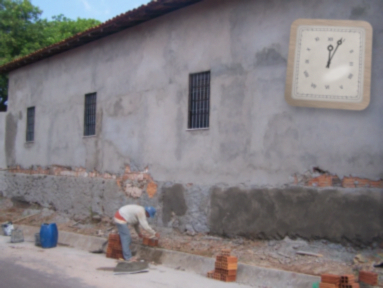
12:04
